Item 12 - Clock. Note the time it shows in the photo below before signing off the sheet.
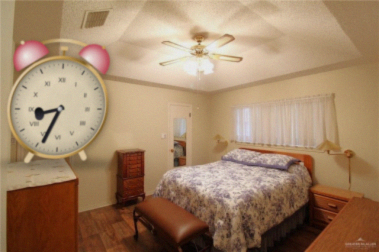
8:34
